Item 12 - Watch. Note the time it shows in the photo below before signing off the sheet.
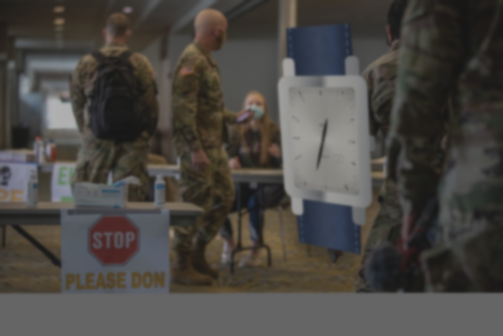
12:33
